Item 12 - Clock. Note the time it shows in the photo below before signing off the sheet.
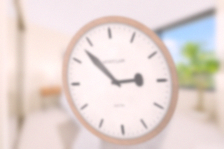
2:53
